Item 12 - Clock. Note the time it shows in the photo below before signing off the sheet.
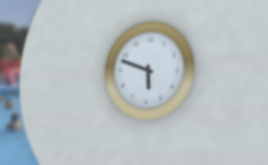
5:48
